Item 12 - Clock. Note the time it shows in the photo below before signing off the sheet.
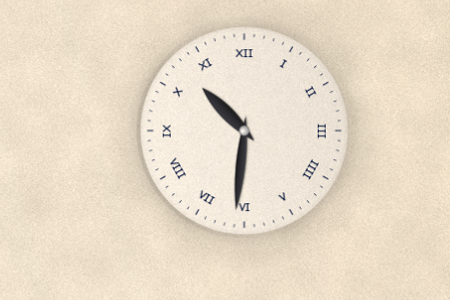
10:31
